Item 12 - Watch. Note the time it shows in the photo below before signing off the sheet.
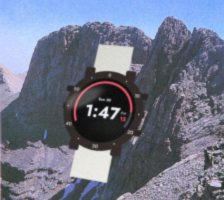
1:47
